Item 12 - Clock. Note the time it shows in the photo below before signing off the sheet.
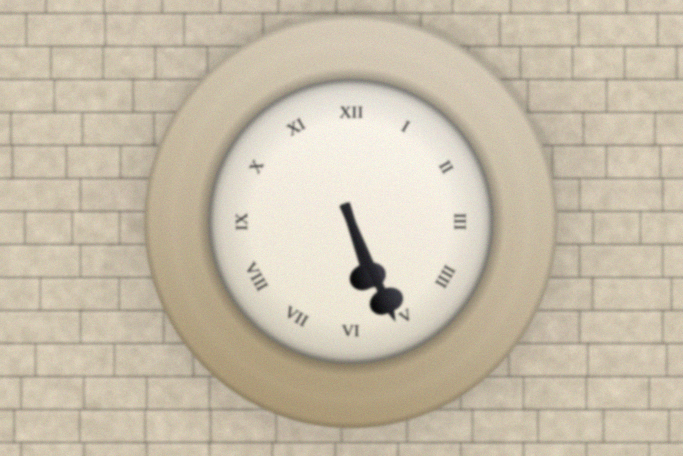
5:26
